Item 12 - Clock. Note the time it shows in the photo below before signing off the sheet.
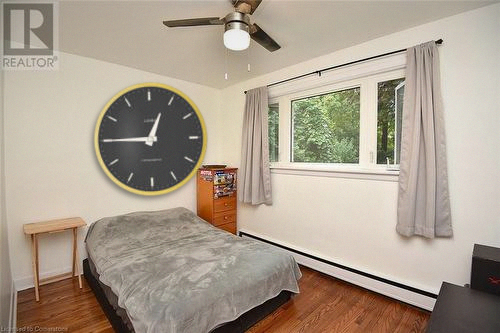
12:45
